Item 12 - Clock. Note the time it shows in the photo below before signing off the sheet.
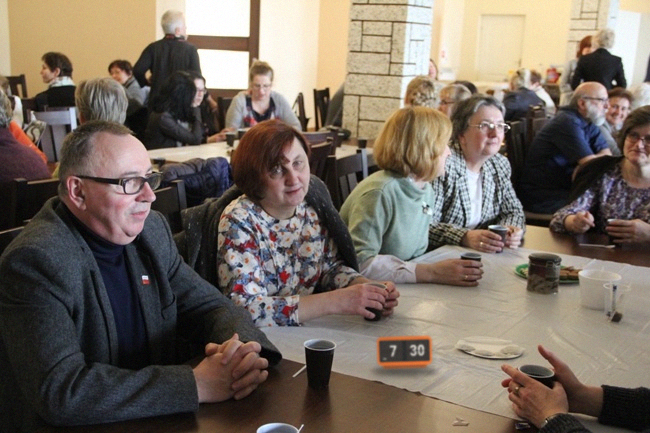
7:30
